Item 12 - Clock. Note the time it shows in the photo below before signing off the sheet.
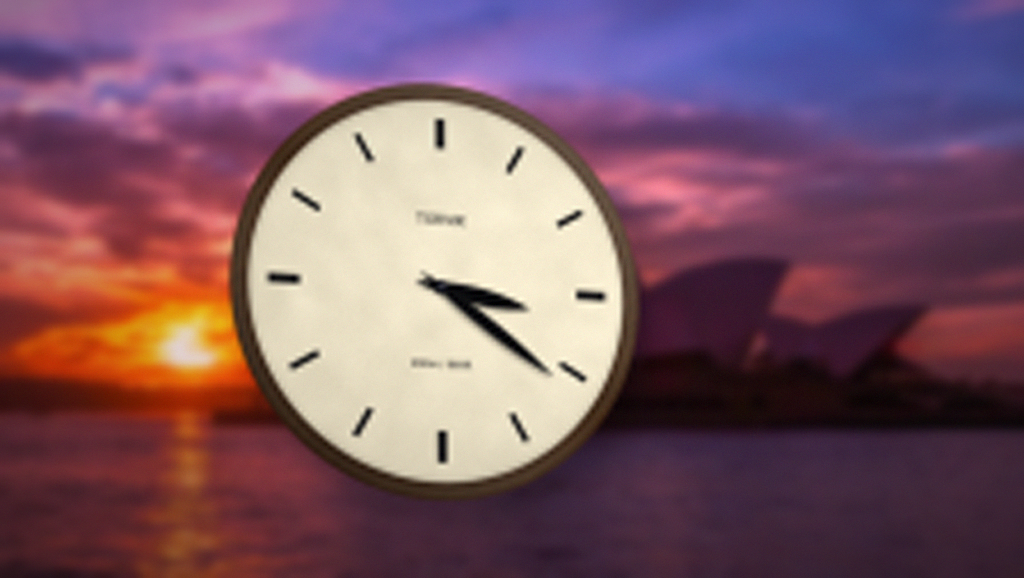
3:21
